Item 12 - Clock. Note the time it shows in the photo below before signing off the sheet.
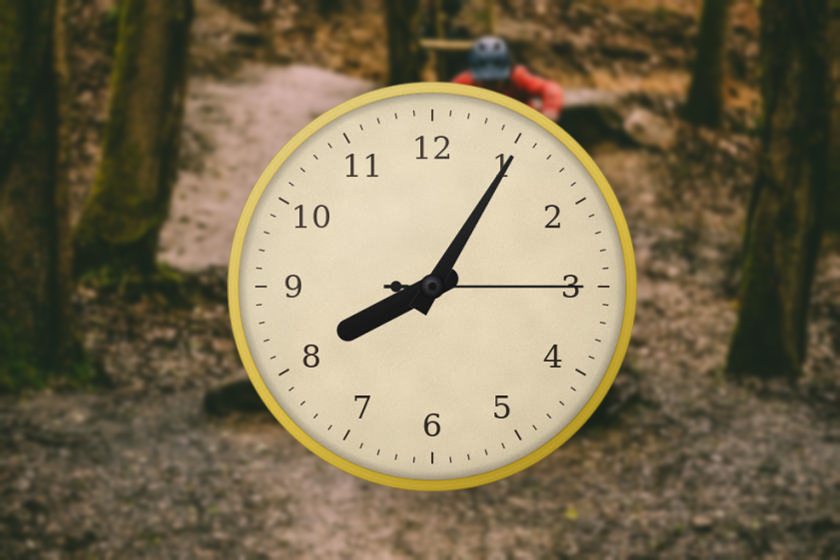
8:05:15
